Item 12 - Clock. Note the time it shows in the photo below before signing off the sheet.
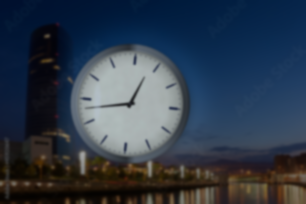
12:43
